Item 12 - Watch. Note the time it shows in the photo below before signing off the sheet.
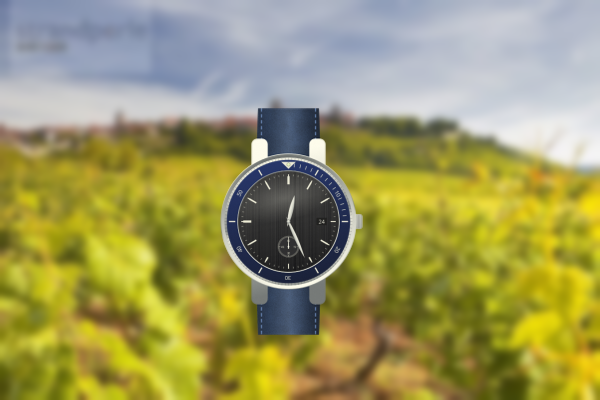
12:26
